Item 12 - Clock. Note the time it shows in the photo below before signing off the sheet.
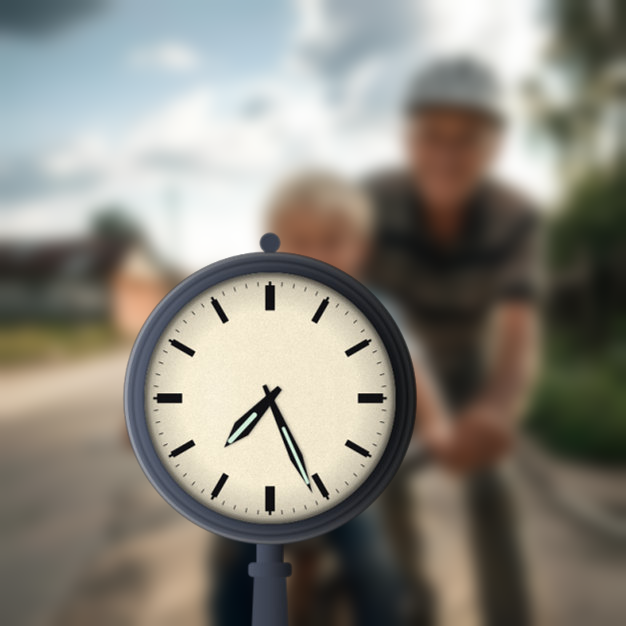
7:26
